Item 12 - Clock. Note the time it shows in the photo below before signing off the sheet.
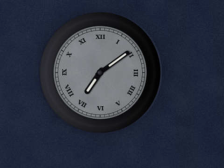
7:09
